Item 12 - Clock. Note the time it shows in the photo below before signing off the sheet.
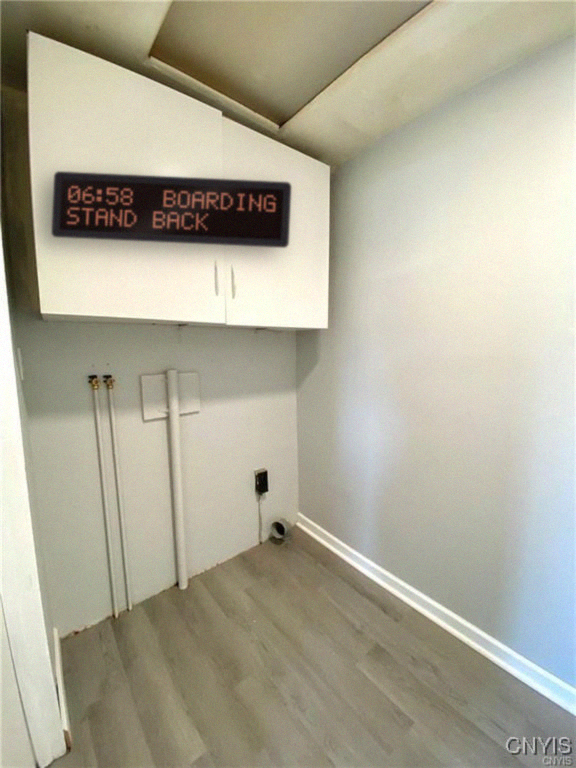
6:58
